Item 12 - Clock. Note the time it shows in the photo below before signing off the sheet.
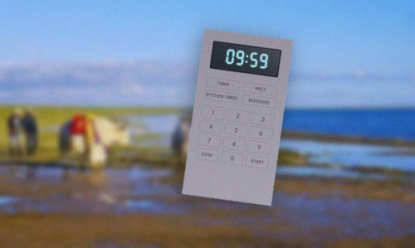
9:59
